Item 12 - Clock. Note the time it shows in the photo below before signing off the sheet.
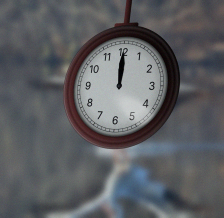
12:00
